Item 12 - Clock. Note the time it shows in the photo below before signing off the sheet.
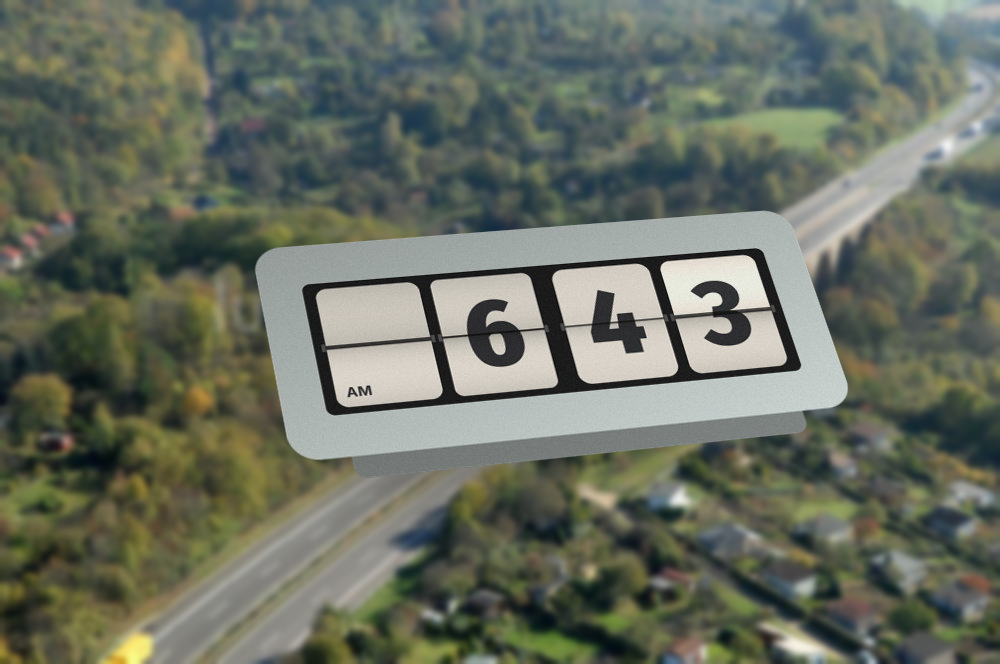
6:43
